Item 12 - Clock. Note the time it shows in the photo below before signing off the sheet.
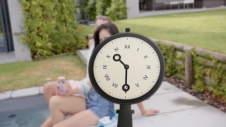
10:30
